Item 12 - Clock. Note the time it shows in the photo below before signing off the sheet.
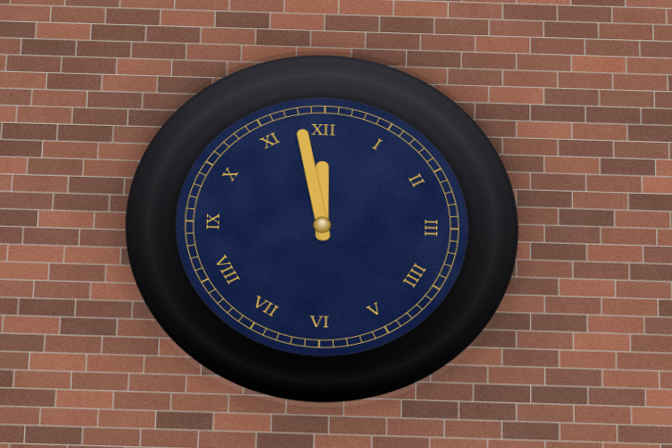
11:58
